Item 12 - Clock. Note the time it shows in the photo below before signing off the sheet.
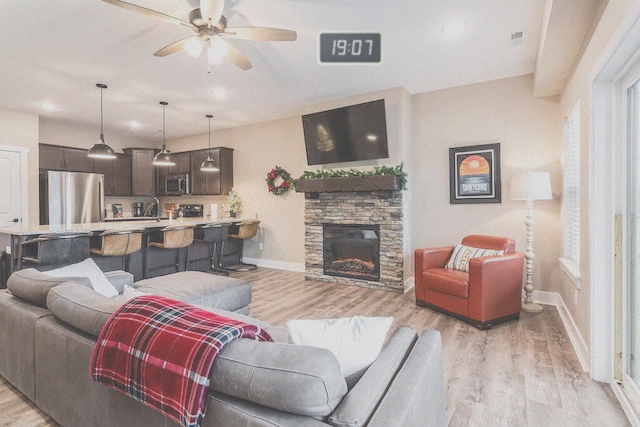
19:07
